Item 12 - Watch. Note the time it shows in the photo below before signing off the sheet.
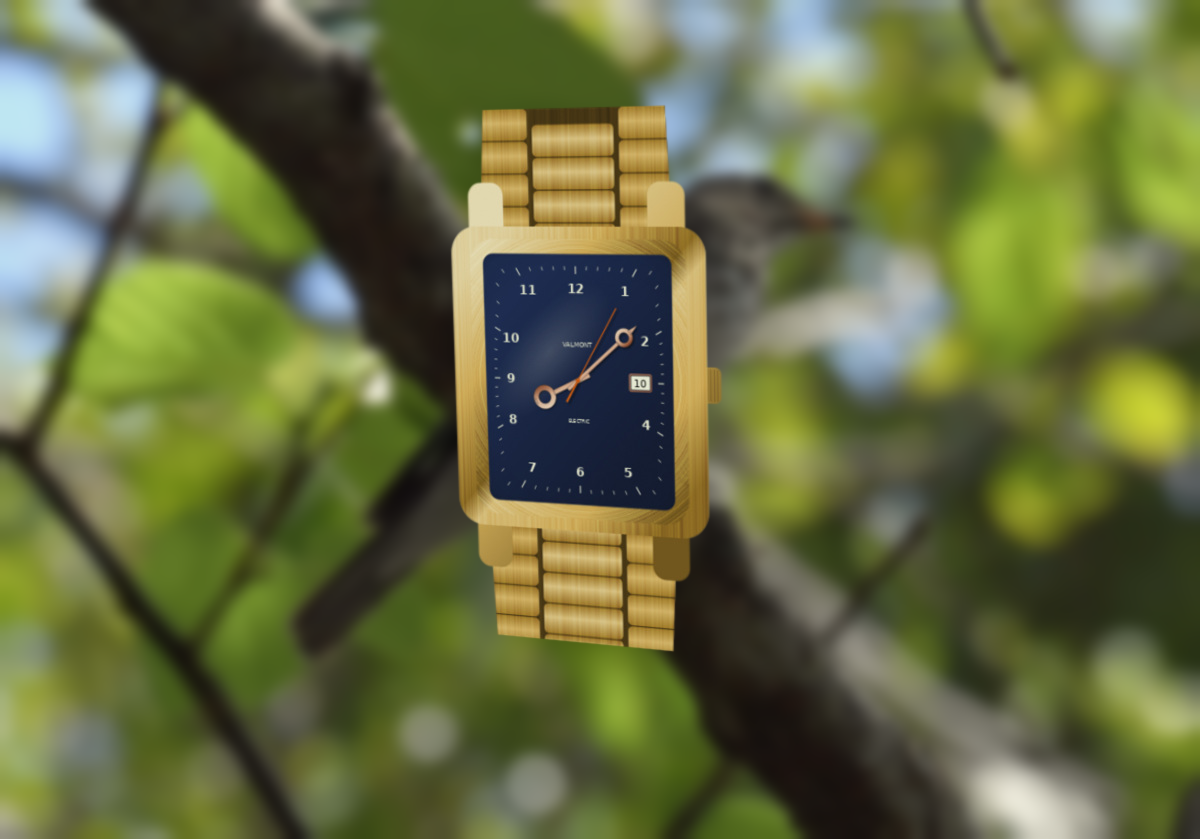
8:08:05
